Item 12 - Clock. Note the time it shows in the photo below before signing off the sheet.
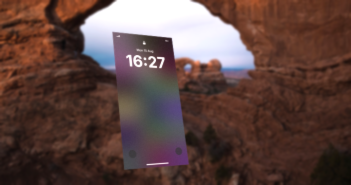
16:27
